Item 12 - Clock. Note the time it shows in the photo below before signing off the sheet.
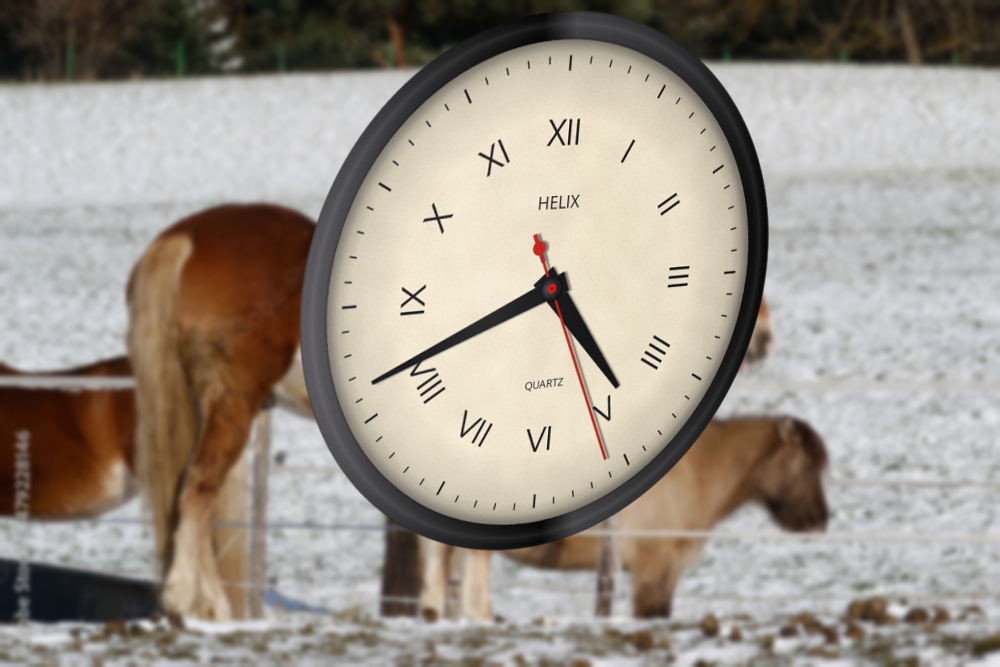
4:41:26
